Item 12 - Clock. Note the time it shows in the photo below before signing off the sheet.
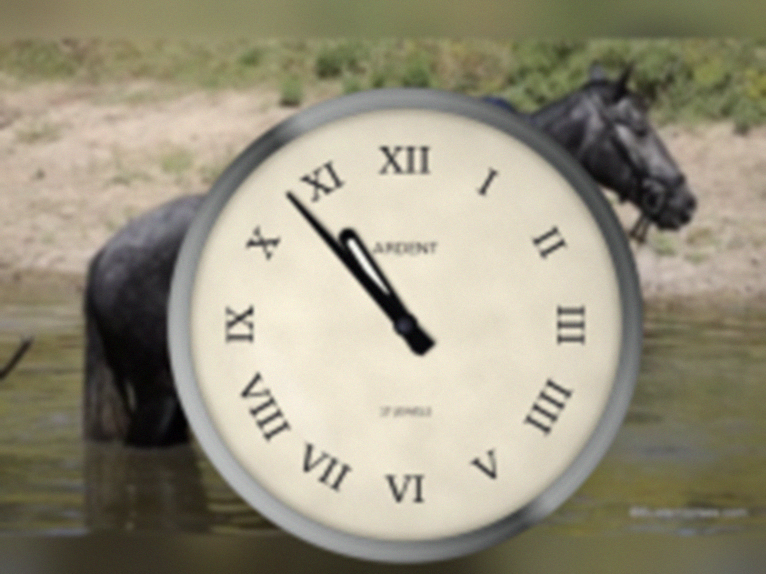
10:53
